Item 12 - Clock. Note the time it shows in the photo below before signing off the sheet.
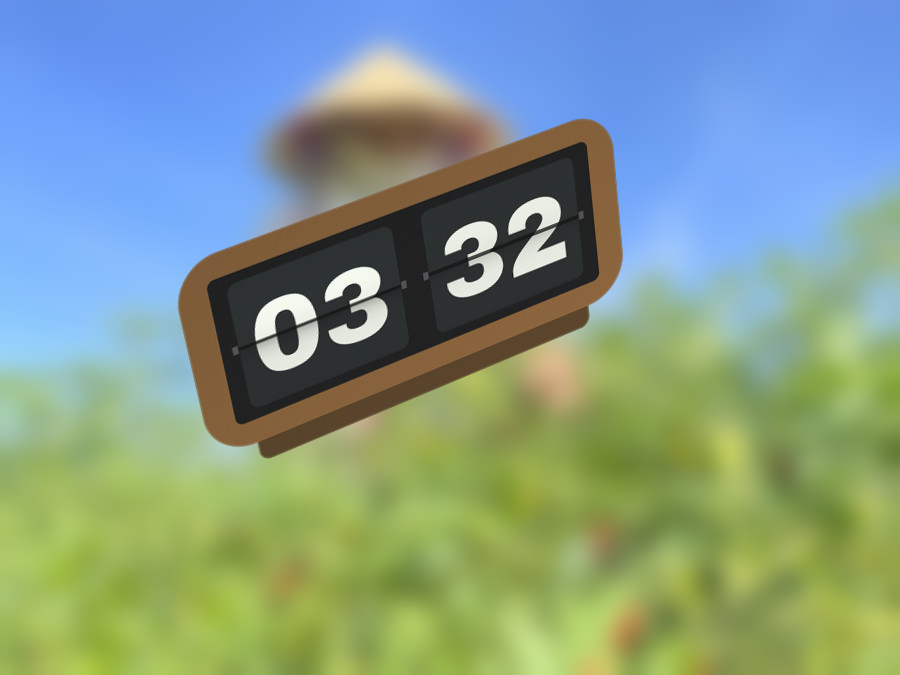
3:32
